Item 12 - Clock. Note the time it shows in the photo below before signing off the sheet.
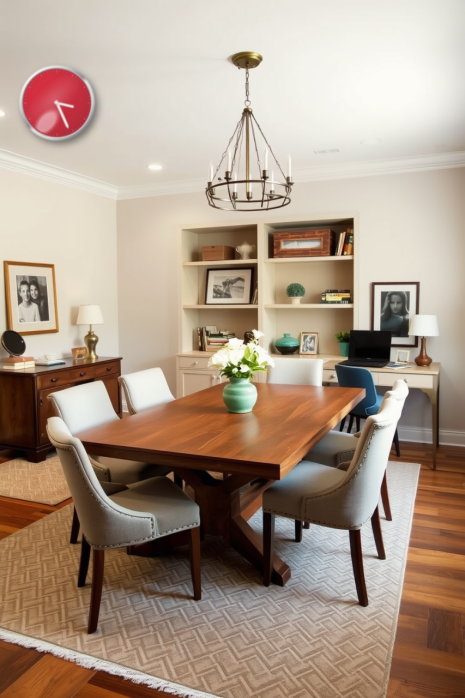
3:26
